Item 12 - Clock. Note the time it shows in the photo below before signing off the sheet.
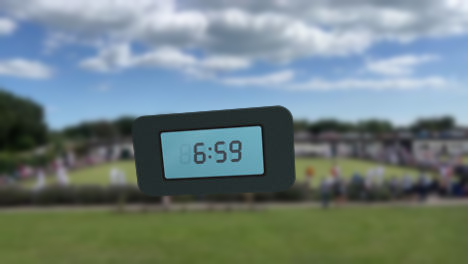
6:59
